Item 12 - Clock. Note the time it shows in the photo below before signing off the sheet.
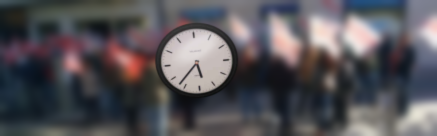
5:37
